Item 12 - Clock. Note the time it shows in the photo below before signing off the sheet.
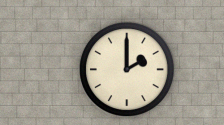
2:00
